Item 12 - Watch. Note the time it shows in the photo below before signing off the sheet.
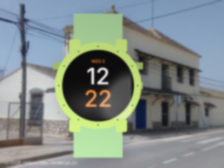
12:22
